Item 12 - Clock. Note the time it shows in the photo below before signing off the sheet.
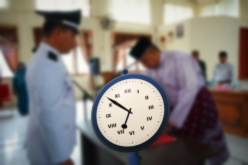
6:52
